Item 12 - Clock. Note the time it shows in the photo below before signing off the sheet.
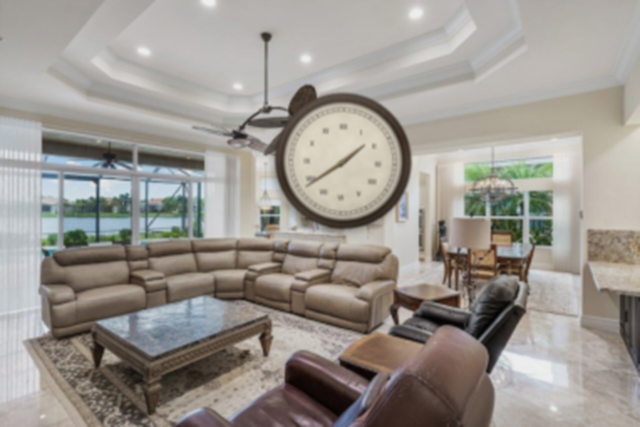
1:39
